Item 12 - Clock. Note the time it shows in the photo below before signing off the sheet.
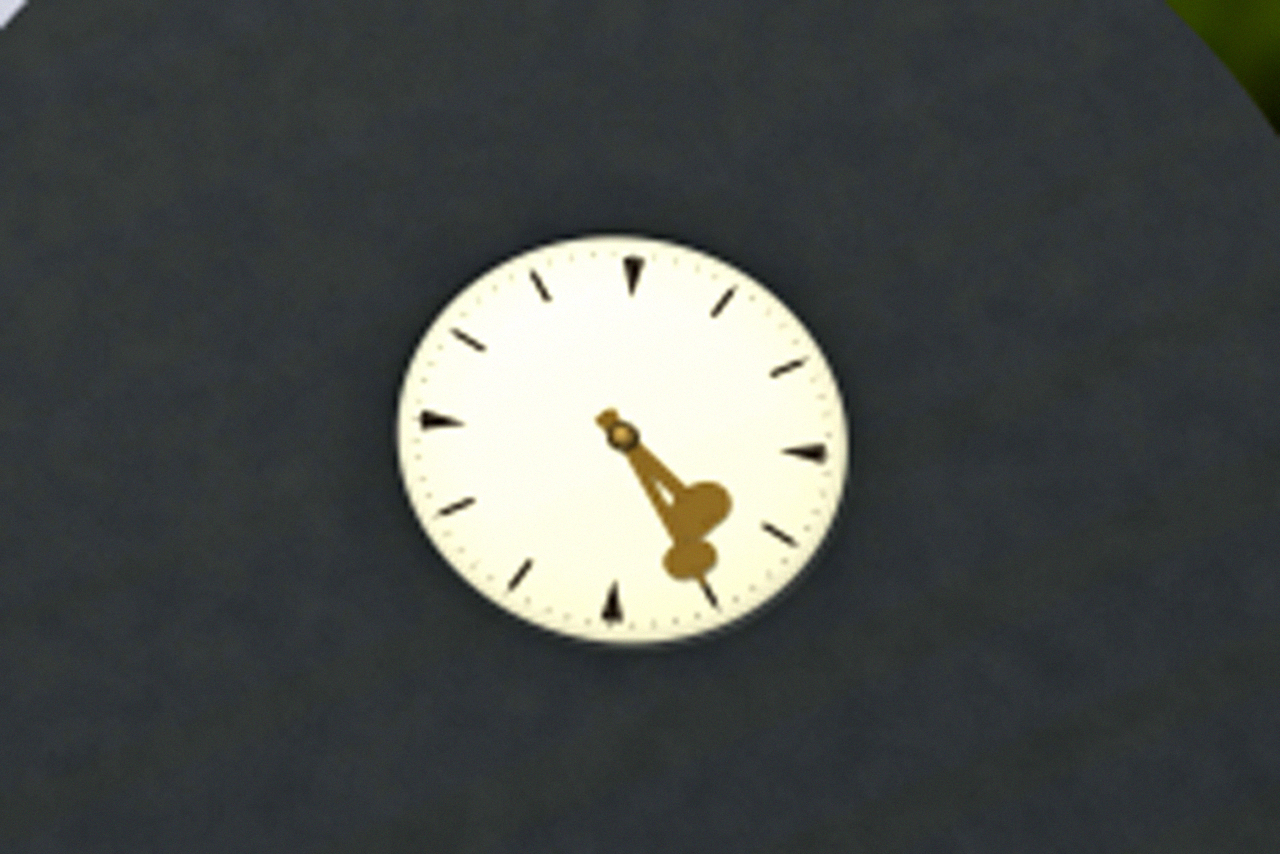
4:25
